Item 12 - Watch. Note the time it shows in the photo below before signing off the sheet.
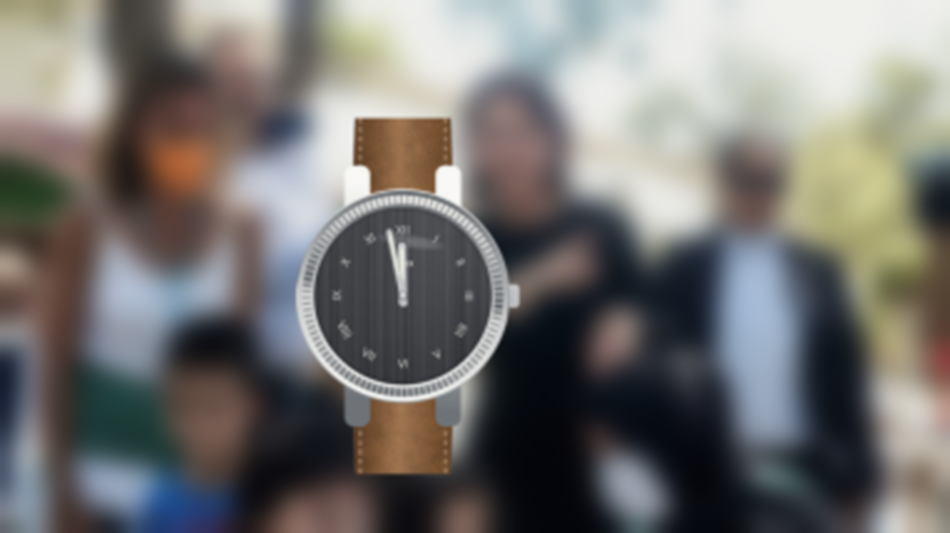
11:58
